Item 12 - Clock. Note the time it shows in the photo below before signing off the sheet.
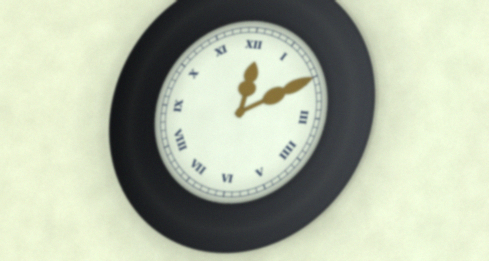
12:10
